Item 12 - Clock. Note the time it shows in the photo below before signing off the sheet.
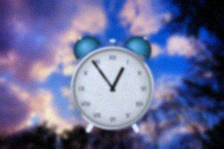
12:54
